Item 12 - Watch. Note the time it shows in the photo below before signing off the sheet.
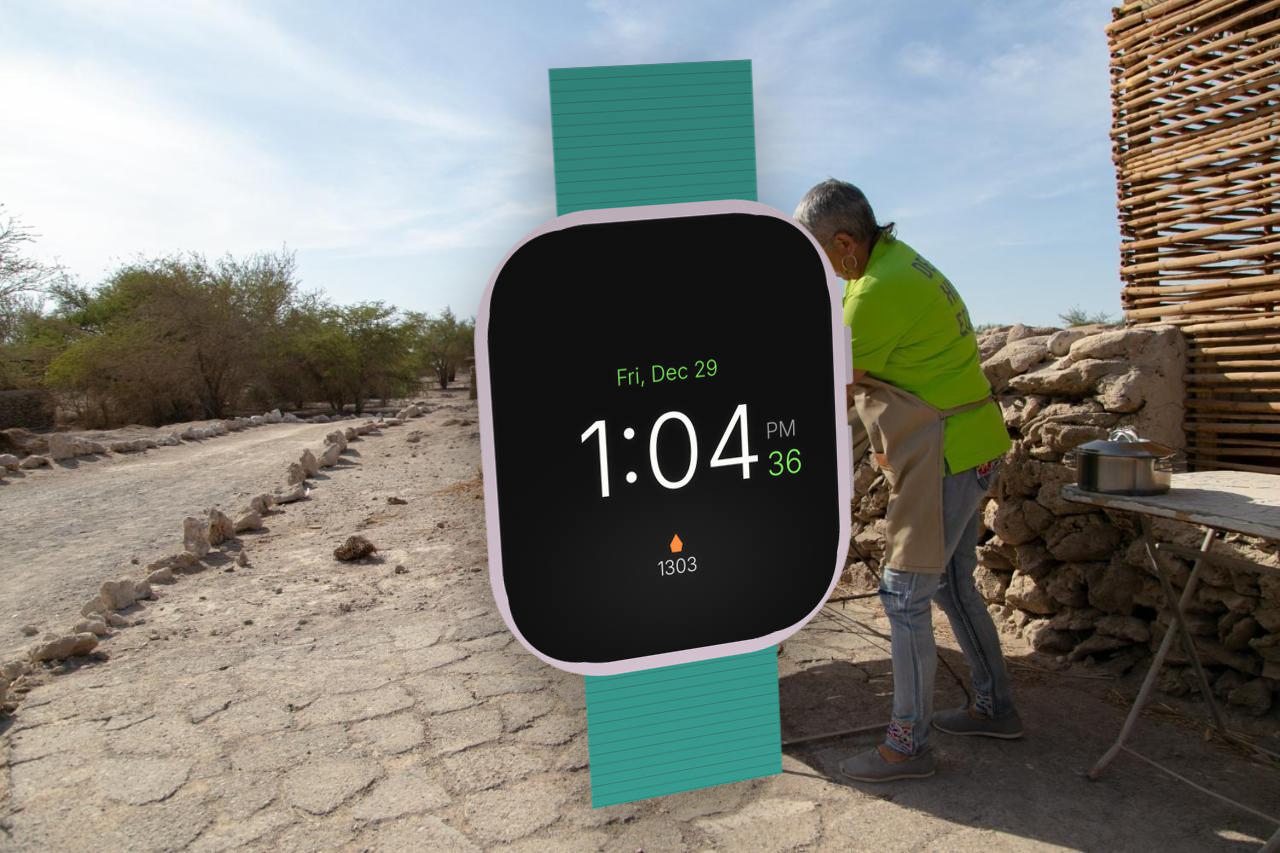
1:04:36
